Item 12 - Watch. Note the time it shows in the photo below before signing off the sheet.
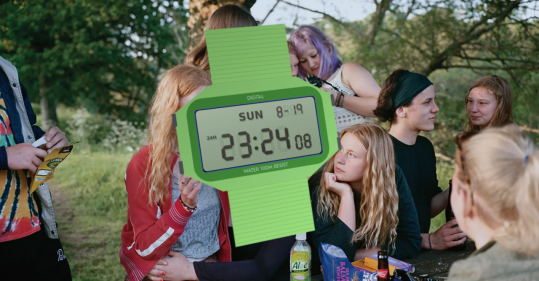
23:24:08
